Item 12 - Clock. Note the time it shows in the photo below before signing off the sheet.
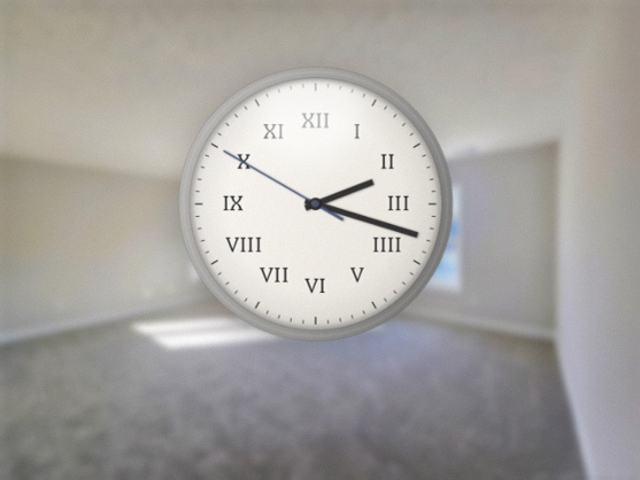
2:17:50
